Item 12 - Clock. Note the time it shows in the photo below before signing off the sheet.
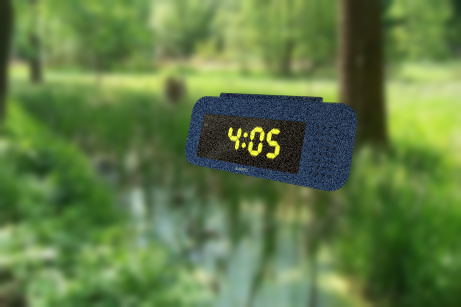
4:05
